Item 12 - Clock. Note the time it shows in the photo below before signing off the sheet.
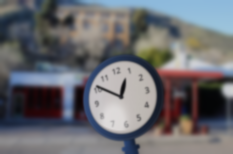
12:51
